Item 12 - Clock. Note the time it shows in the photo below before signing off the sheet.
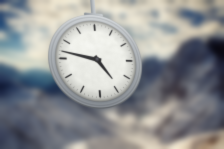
4:47
